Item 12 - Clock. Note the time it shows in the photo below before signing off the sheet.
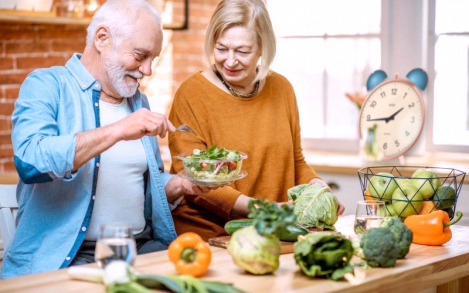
1:44
